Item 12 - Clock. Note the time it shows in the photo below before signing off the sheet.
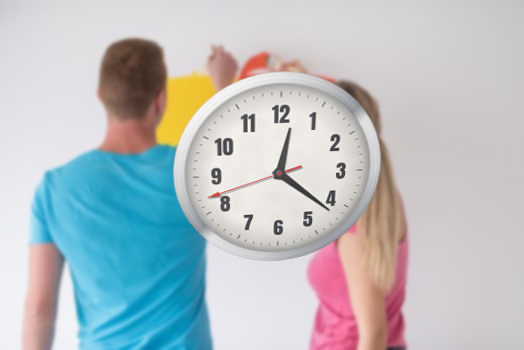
12:21:42
